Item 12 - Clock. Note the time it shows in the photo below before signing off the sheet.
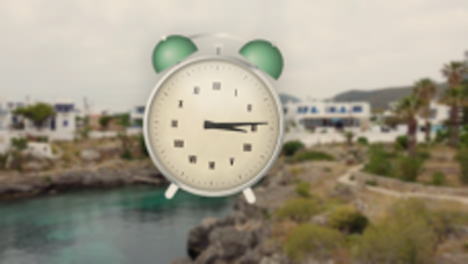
3:14
